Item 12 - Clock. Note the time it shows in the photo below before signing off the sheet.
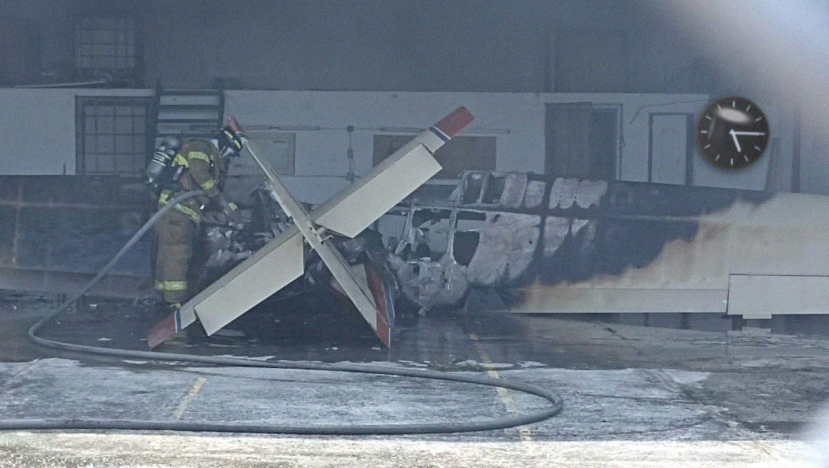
5:15
